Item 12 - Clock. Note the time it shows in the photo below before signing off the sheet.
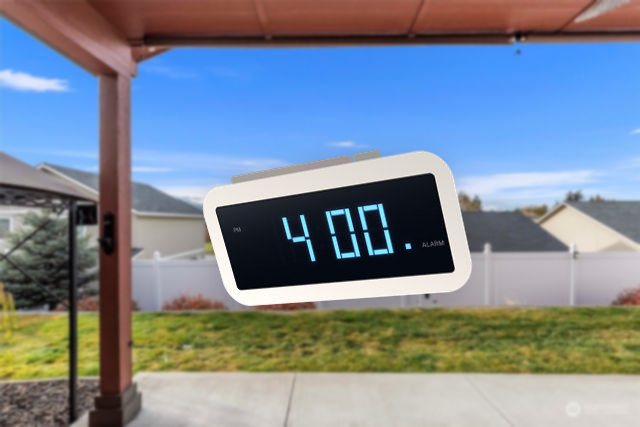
4:00
